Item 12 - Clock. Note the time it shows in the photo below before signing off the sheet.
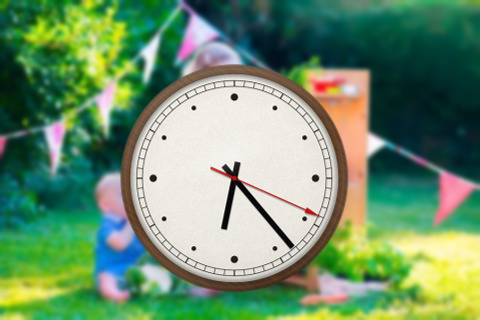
6:23:19
